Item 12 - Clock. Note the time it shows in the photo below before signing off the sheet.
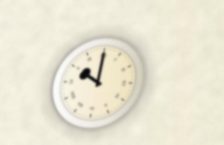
10:00
